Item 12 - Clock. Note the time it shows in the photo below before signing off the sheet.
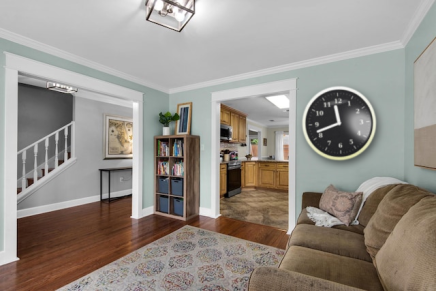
11:42
